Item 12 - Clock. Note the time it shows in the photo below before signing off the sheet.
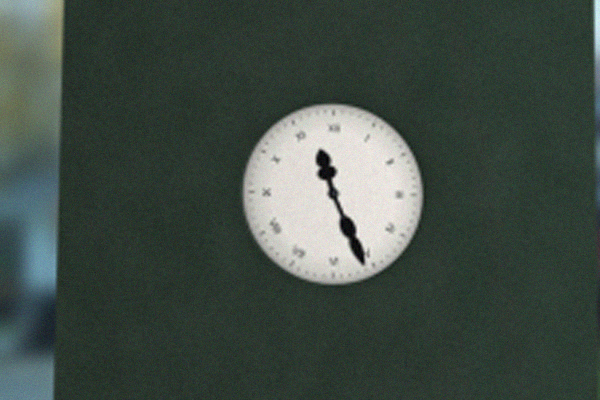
11:26
